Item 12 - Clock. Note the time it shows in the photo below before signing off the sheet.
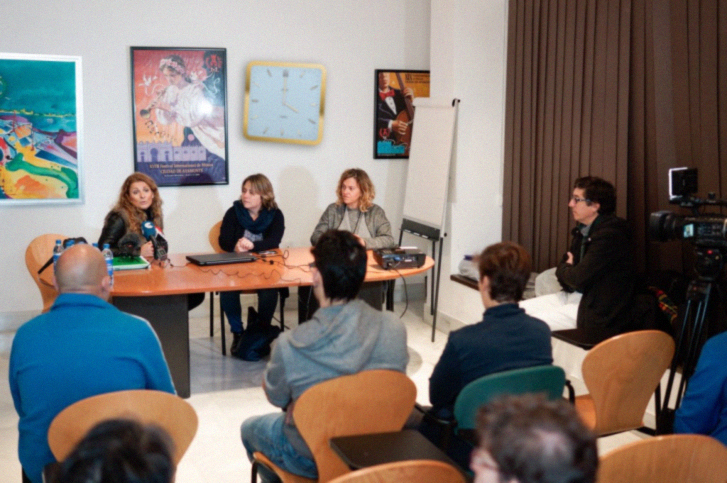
4:00
